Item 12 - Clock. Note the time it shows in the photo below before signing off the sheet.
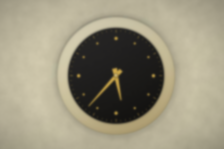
5:37
